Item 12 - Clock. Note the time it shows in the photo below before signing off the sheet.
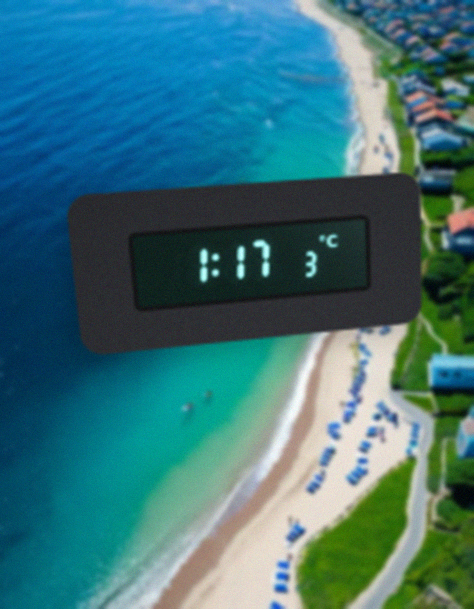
1:17
